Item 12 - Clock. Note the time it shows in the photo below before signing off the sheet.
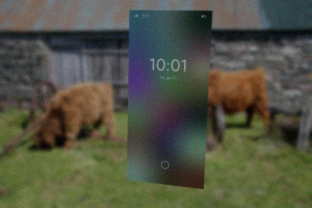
10:01
